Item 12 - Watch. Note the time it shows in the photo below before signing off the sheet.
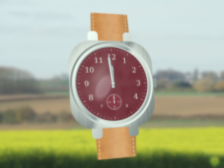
11:59
